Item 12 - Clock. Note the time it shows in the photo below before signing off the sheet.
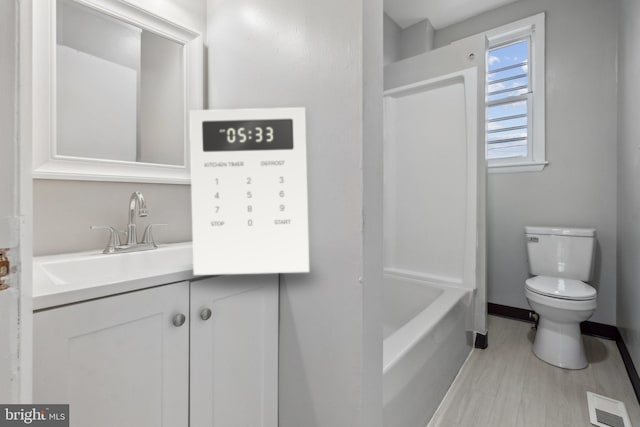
5:33
